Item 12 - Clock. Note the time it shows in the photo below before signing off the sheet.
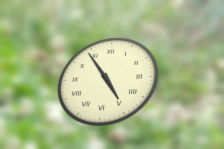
4:54
